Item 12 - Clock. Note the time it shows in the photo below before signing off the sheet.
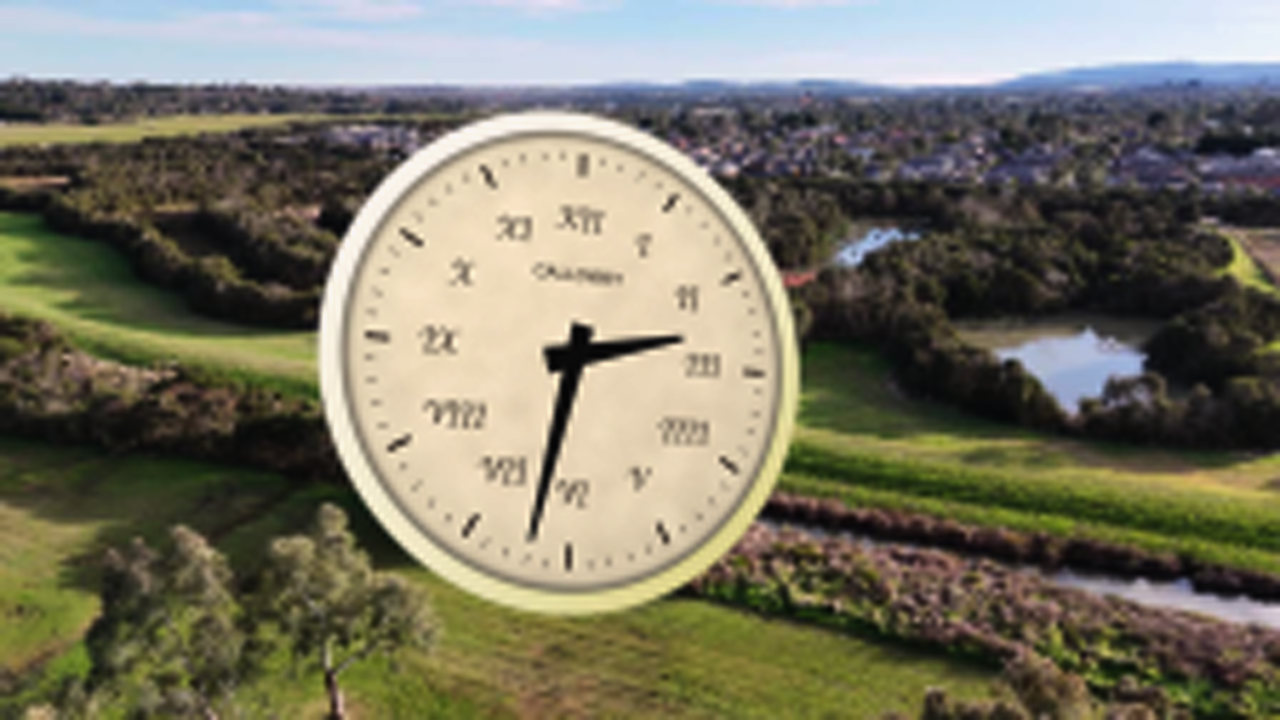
2:32
